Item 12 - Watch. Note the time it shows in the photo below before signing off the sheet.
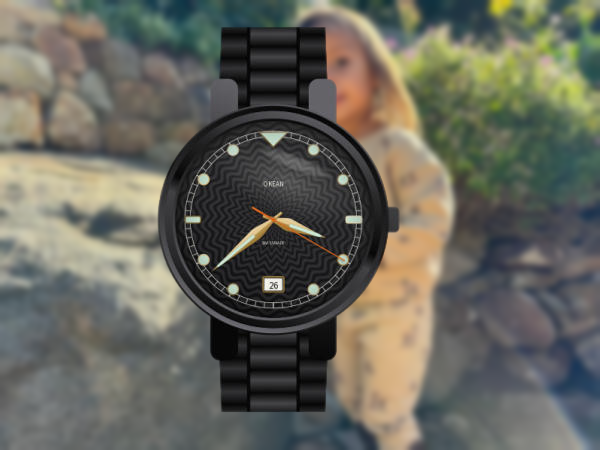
3:38:20
